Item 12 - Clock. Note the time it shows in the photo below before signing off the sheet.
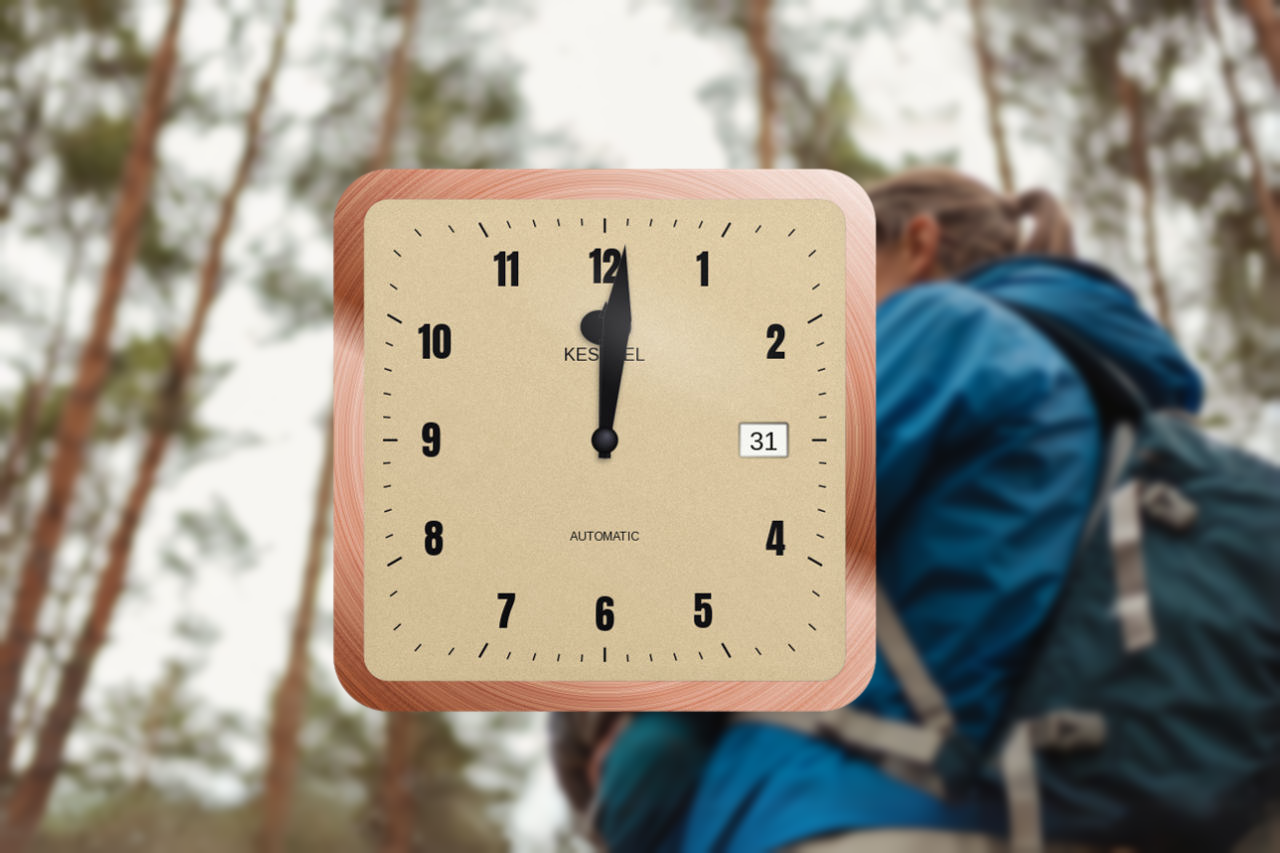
12:01
